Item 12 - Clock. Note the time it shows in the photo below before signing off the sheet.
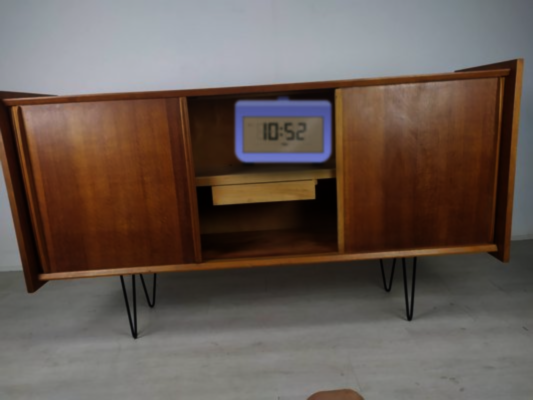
10:52
